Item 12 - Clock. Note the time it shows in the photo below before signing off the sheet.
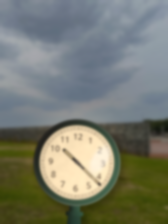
10:22
